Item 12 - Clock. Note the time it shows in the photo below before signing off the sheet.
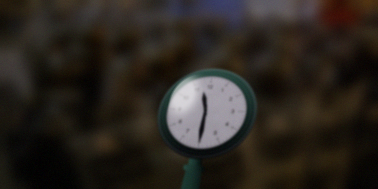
11:30
